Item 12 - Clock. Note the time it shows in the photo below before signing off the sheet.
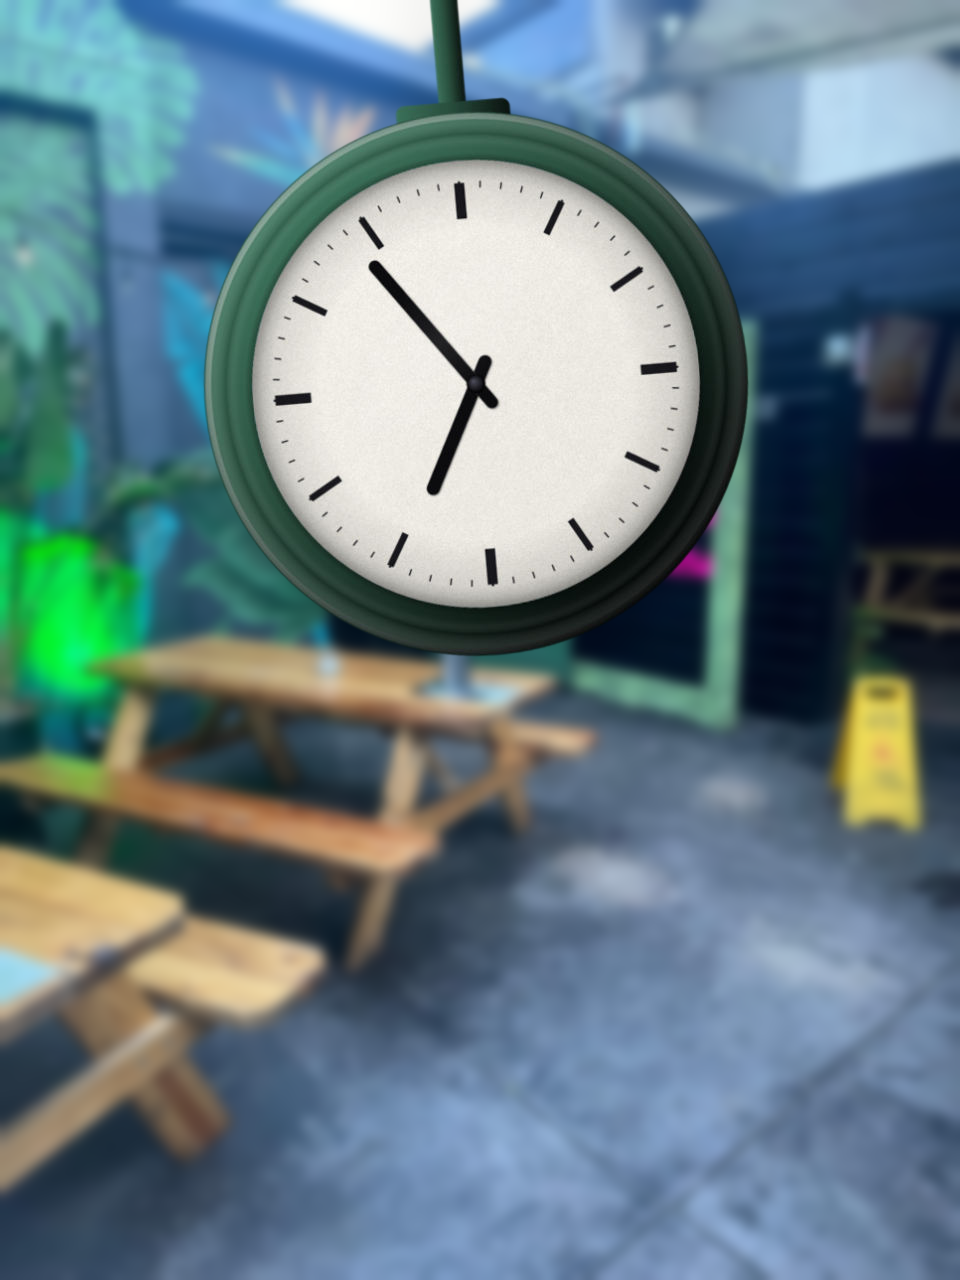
6:54
